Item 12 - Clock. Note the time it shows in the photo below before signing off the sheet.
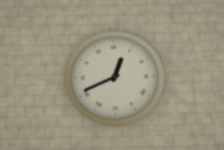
12:41
